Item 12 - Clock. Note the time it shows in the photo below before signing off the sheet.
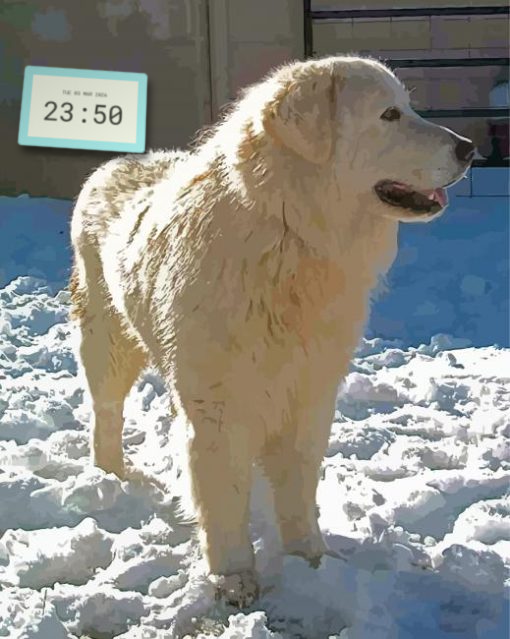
23:50
